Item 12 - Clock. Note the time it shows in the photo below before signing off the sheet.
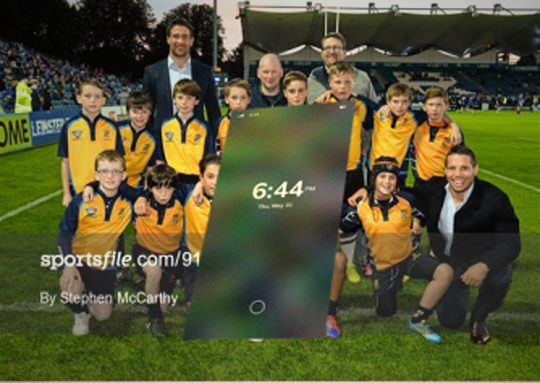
6:44
